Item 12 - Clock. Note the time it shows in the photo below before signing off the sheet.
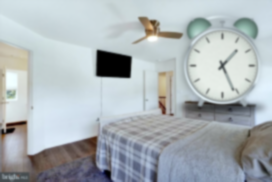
1:26
